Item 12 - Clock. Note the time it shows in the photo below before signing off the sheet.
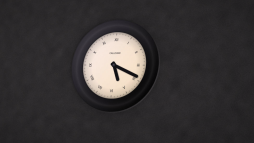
5:19
